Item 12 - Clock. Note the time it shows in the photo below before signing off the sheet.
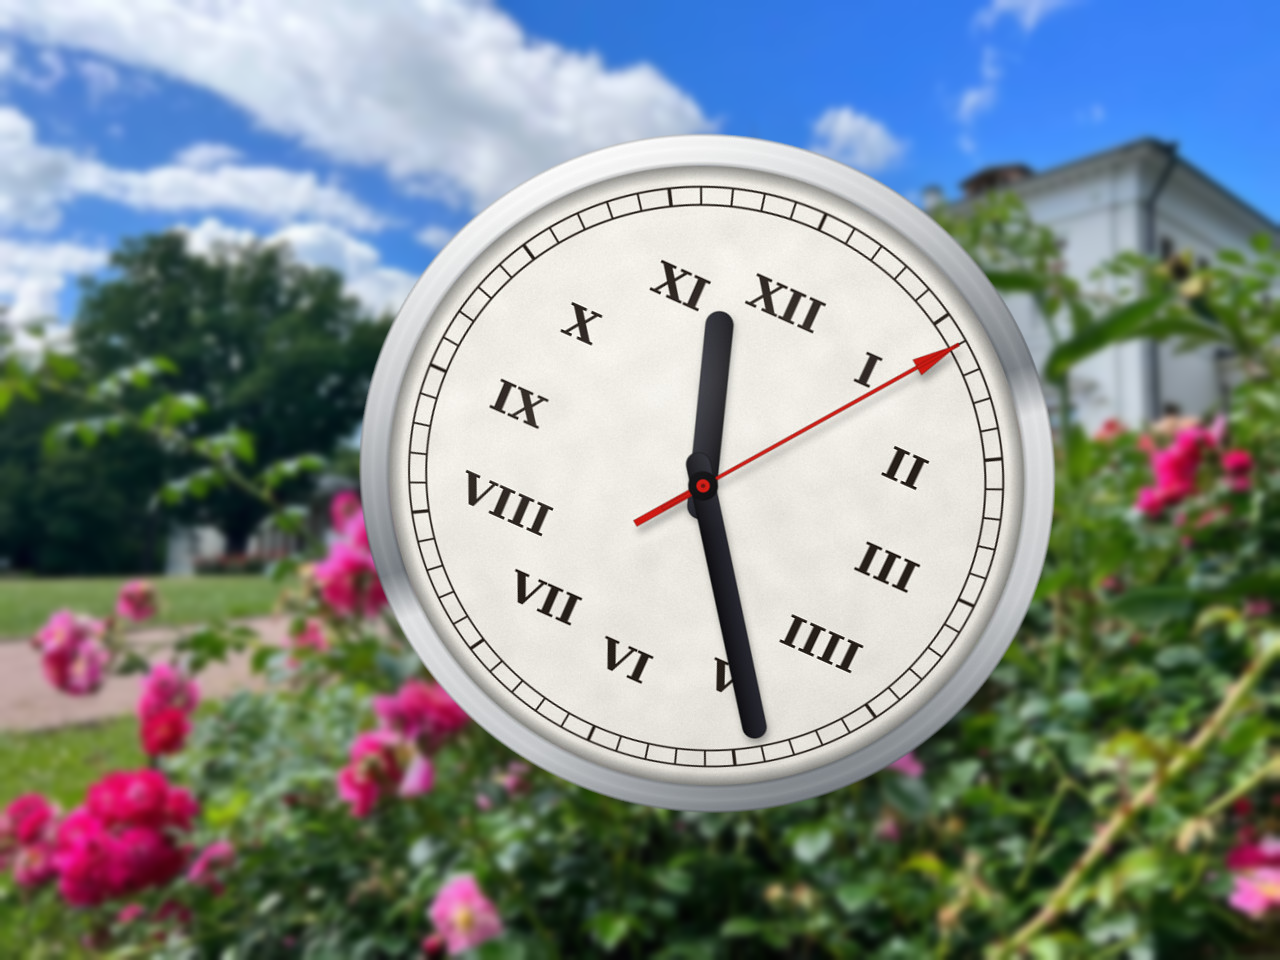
11:24:06
